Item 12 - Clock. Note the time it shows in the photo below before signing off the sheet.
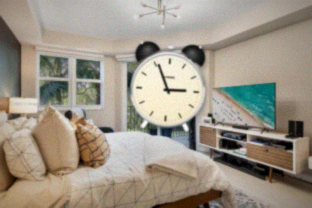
2:56
